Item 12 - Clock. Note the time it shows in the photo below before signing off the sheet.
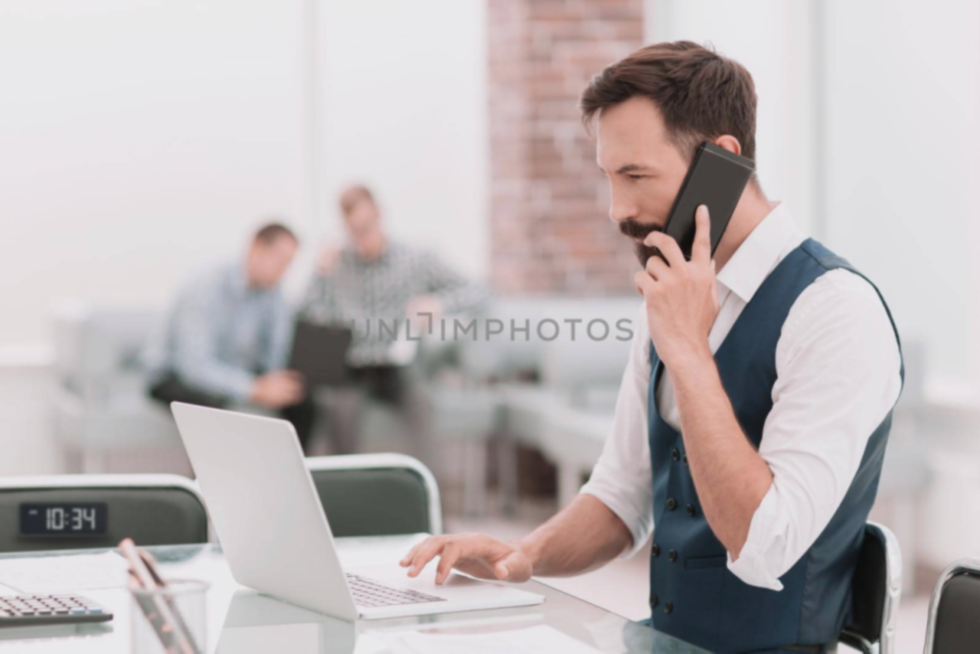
10:34
